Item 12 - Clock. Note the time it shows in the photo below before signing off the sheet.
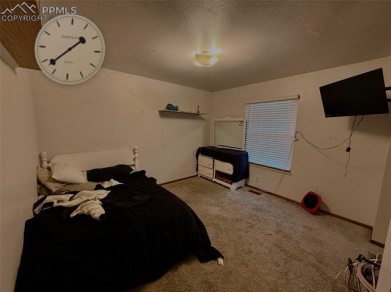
1:38
